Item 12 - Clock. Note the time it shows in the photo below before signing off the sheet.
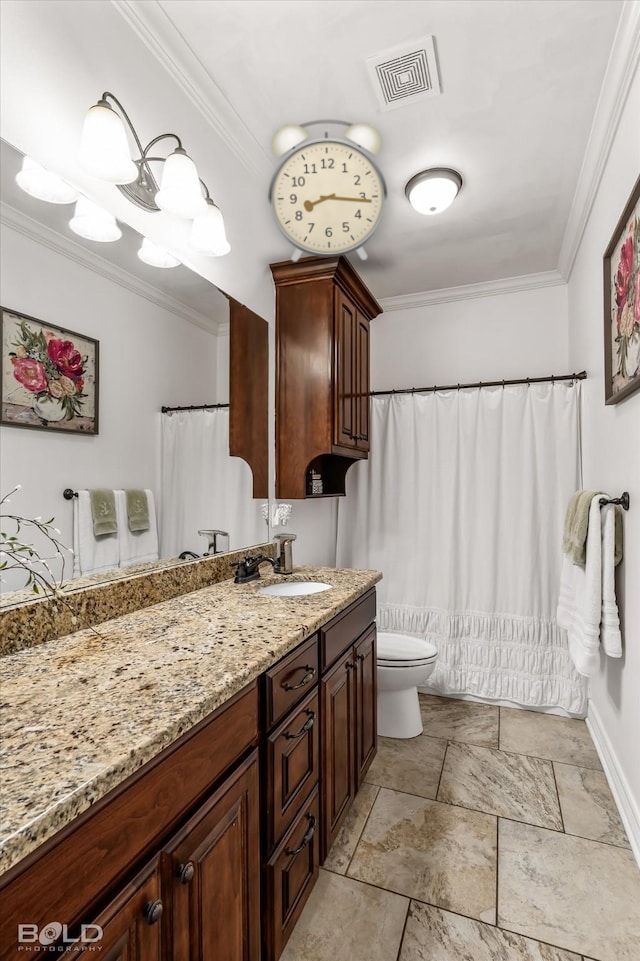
8:16
